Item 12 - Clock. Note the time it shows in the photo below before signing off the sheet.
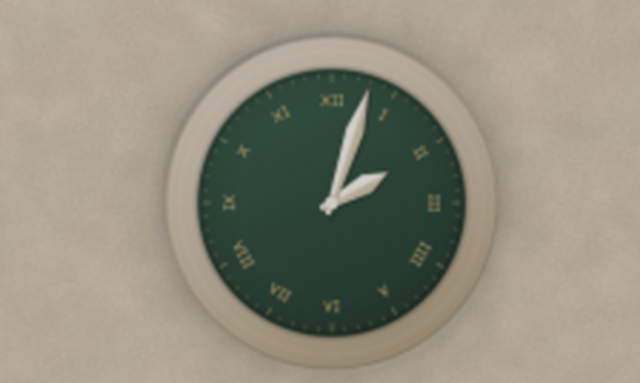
2:03
